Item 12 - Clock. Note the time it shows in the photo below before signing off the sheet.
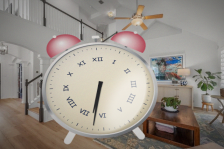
6:32
